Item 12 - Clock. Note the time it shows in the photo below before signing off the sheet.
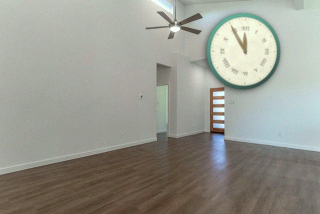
11:55
